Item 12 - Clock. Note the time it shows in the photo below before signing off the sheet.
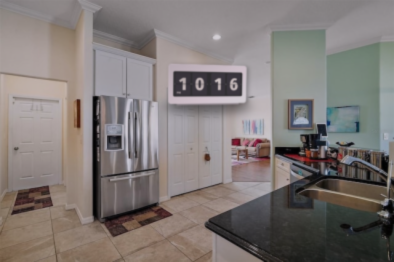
10:16
